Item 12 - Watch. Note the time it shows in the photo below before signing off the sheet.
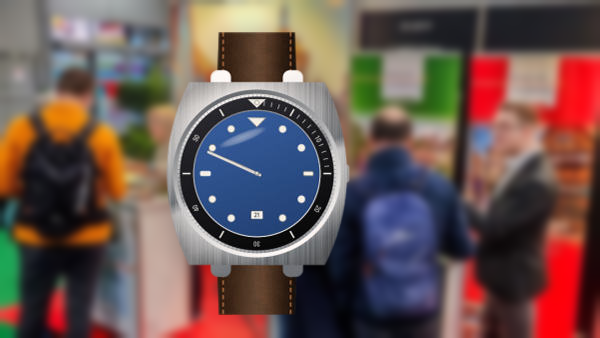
9:49
